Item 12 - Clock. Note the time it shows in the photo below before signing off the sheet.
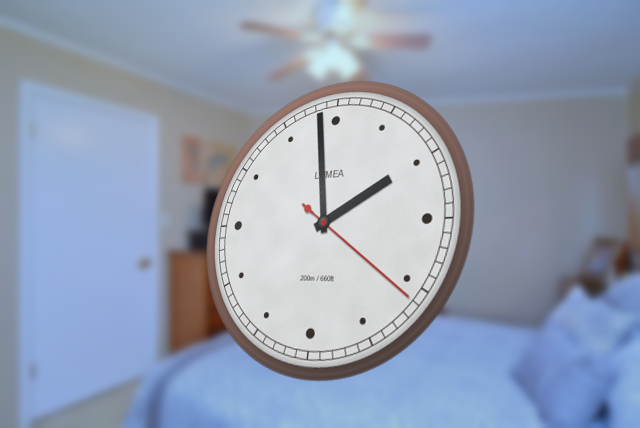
1:58:21
